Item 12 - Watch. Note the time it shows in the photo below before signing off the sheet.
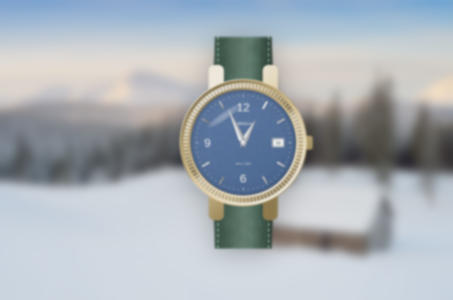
12:56
